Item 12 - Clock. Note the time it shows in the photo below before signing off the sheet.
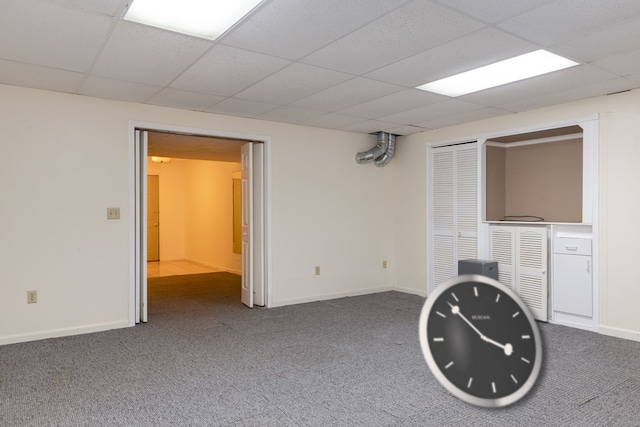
3:53
